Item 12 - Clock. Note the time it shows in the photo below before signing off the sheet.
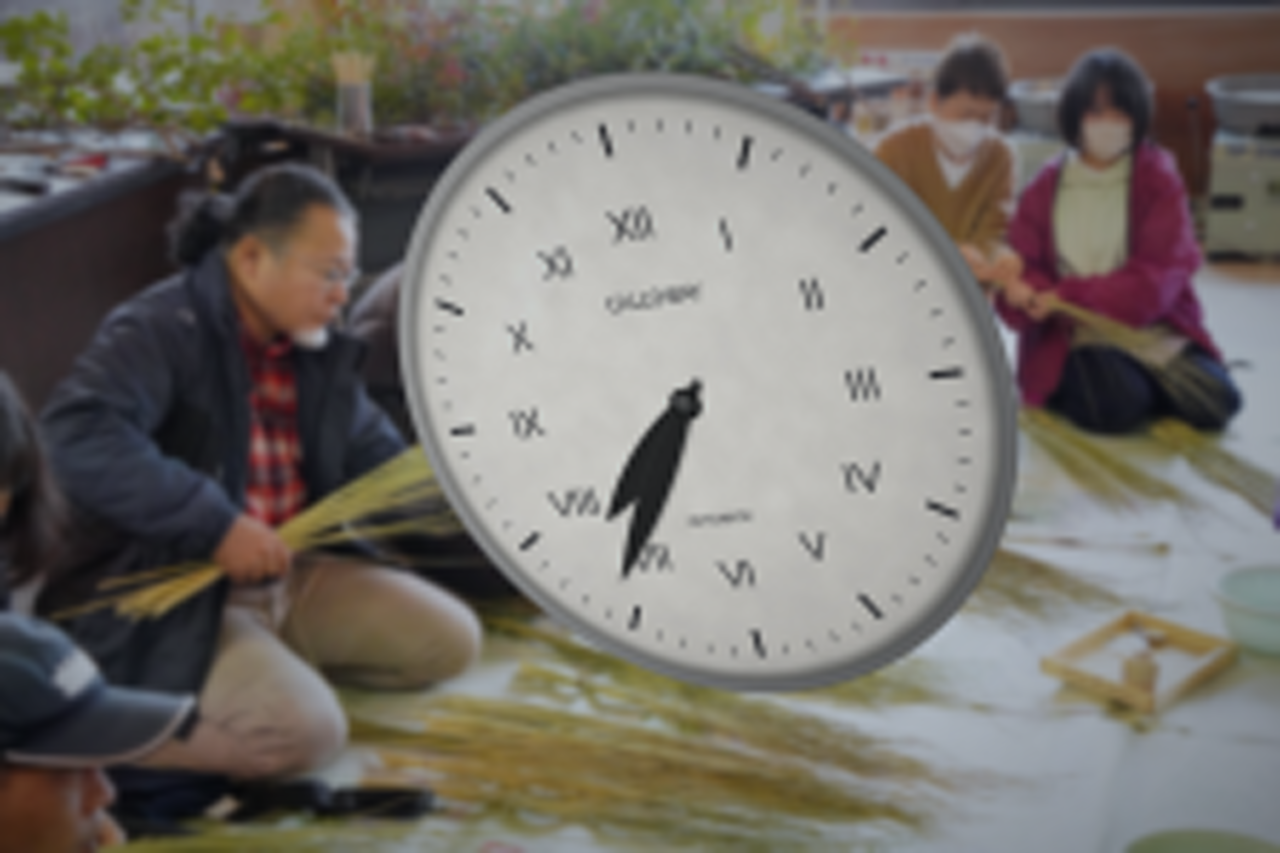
7:36
